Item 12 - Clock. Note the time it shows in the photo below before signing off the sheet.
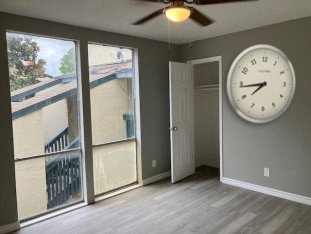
7:44
